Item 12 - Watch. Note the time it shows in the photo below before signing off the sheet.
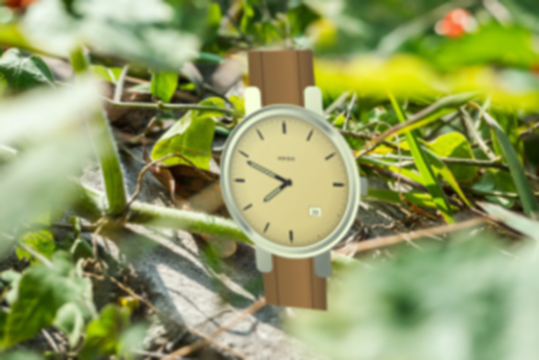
7:49
